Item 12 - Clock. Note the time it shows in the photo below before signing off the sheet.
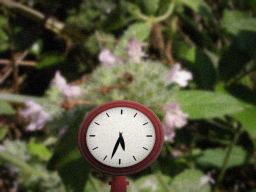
5:33
